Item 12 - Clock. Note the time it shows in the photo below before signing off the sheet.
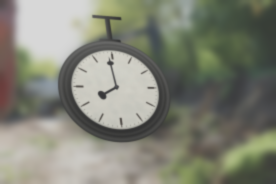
7:59
